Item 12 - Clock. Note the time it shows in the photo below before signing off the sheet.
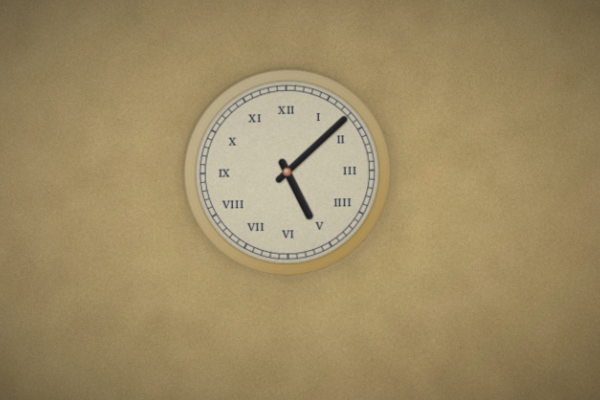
5:08
